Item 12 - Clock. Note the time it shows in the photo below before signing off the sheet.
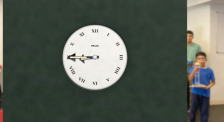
8:45
